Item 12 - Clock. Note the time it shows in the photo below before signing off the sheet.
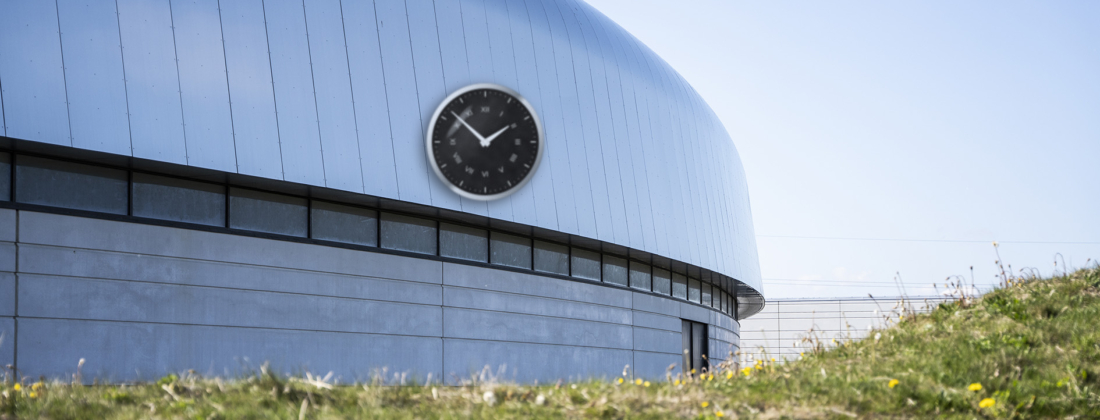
1:52
